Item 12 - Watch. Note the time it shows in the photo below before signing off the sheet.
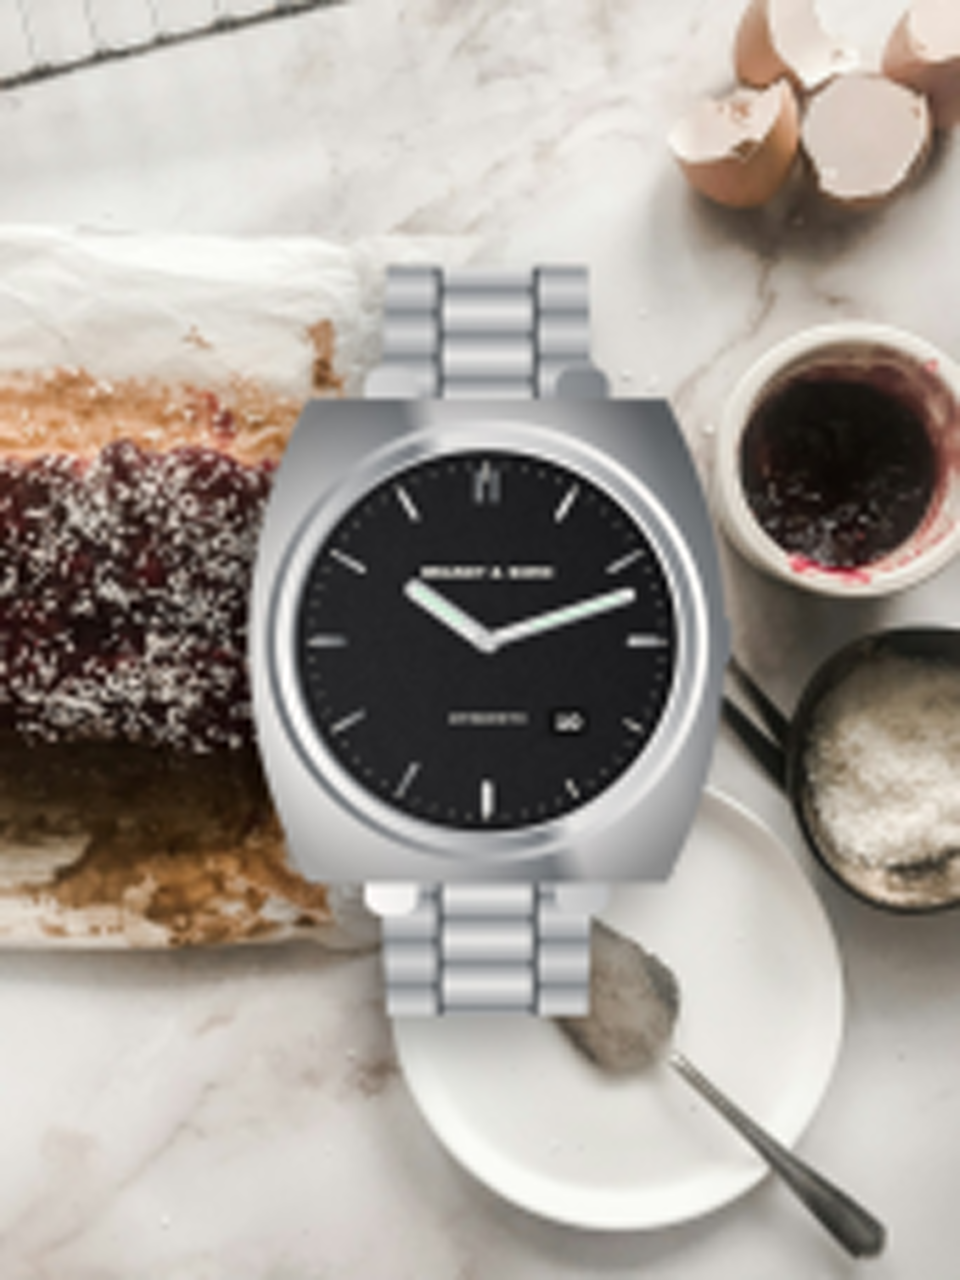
10:12
